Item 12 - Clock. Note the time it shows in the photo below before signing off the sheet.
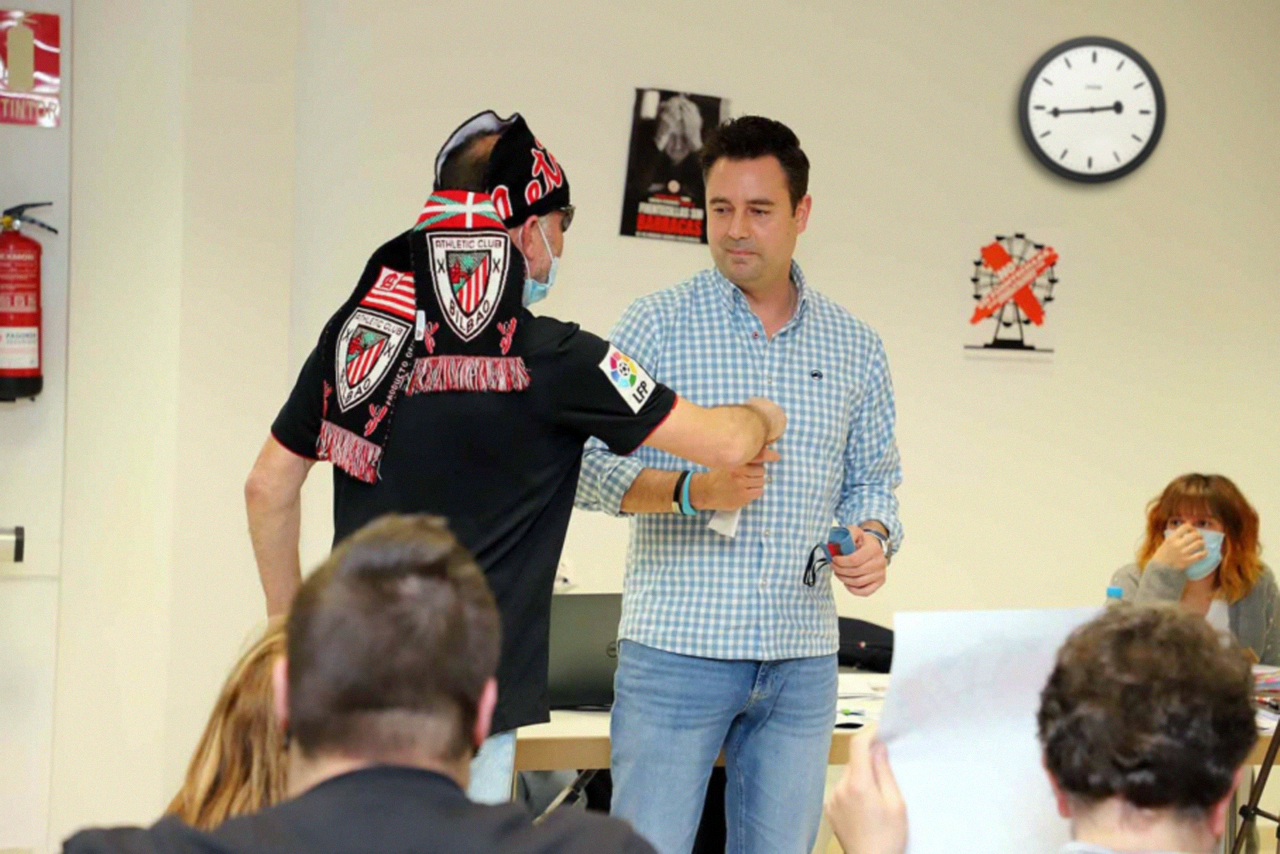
2:44
